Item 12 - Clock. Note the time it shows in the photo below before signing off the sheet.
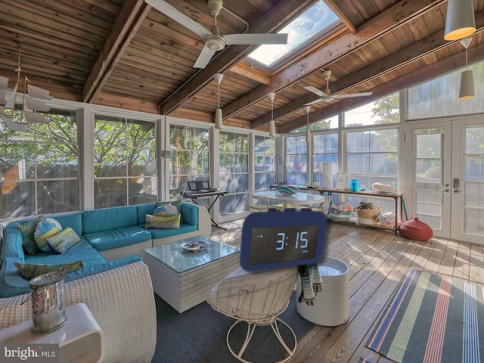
3:15
